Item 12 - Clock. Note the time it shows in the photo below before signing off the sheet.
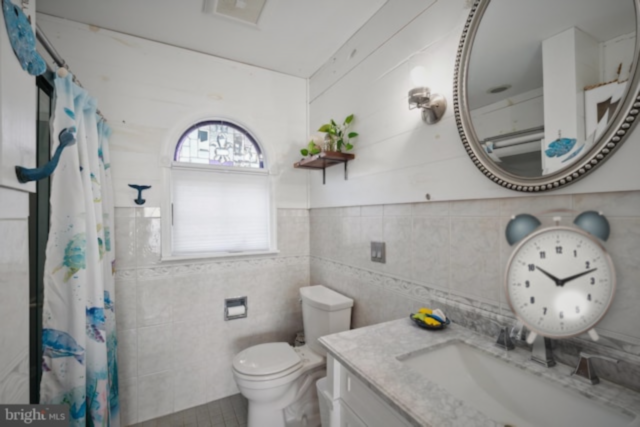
10:12
